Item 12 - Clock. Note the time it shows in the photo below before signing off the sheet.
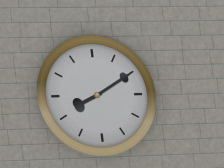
8:10
